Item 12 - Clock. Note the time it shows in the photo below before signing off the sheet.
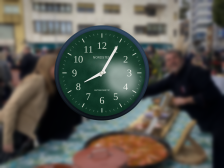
8:05
